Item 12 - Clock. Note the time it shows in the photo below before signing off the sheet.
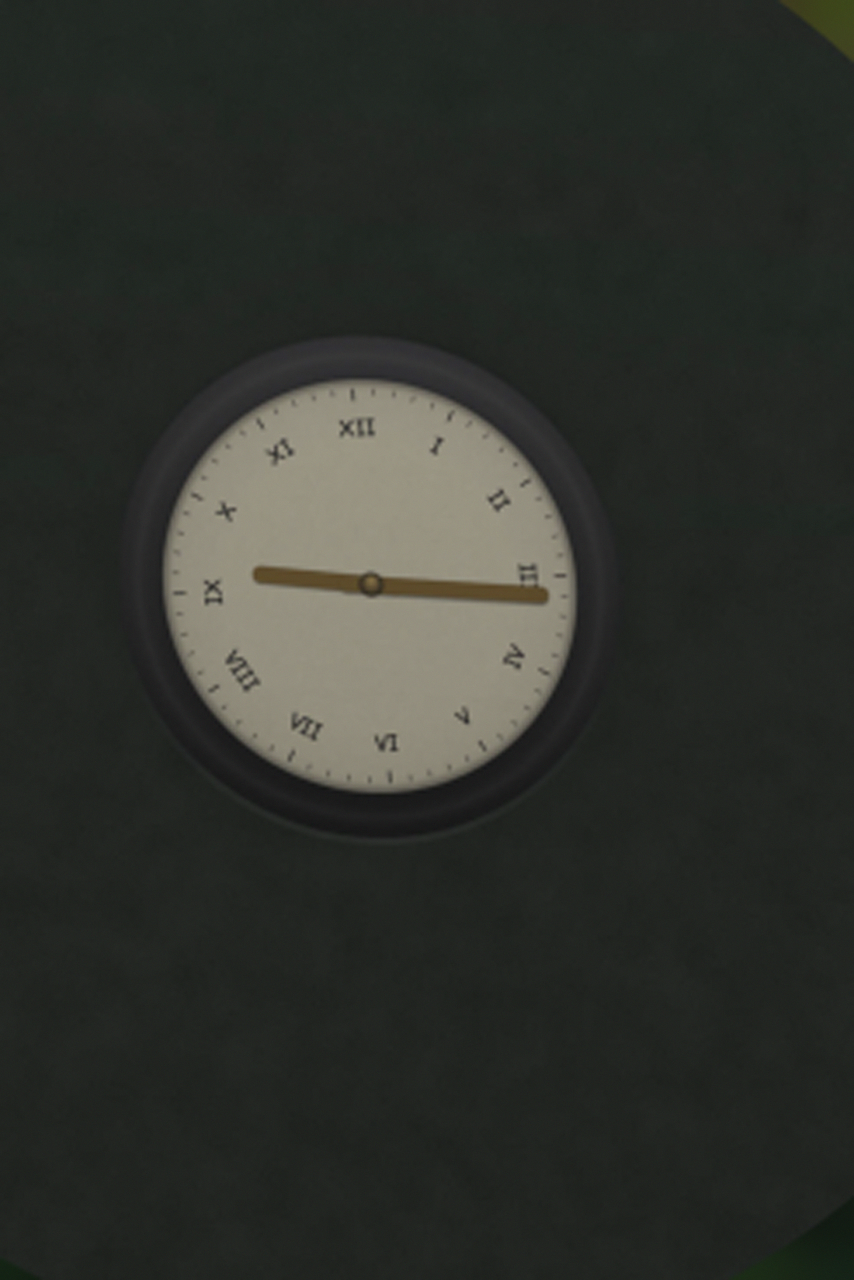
9:16
